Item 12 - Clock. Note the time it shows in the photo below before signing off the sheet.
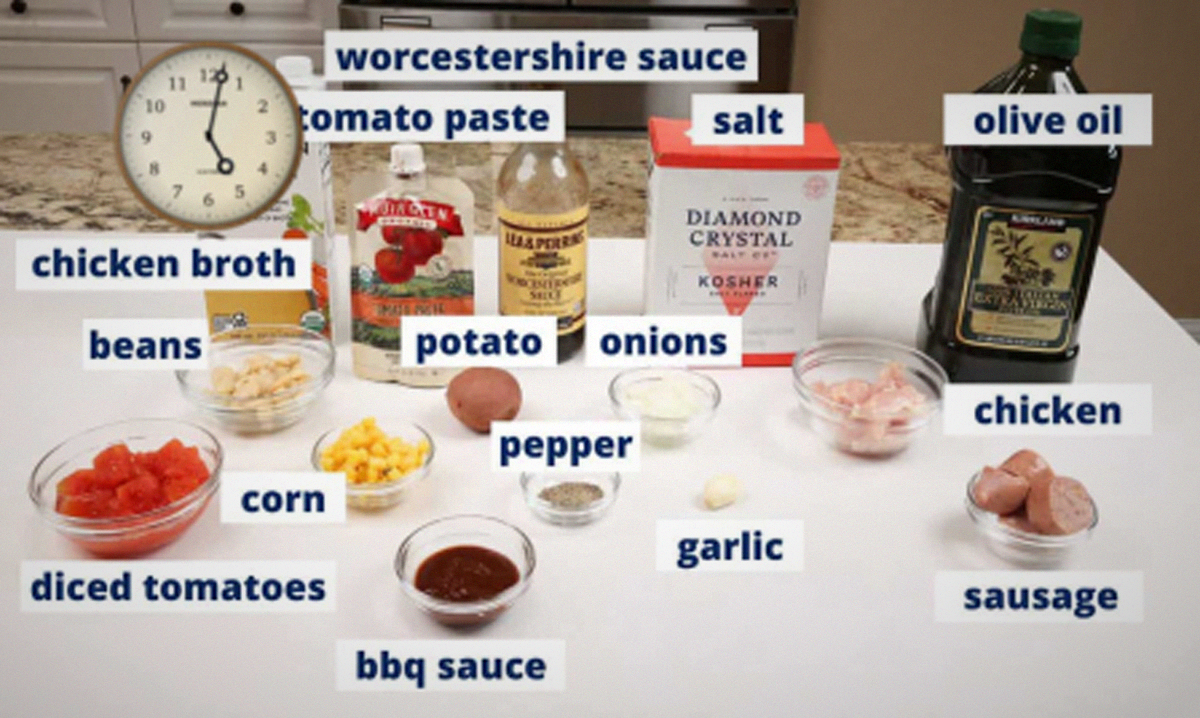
5:02
